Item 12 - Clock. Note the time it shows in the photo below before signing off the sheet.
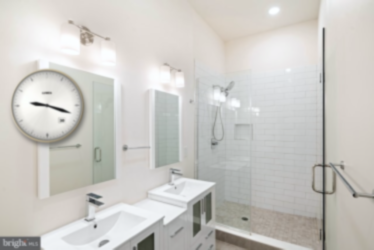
9:18
